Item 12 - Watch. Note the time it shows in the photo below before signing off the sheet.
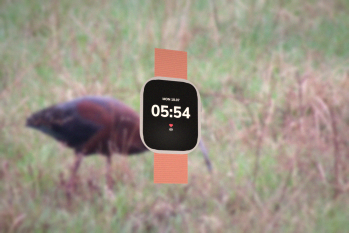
5:54
